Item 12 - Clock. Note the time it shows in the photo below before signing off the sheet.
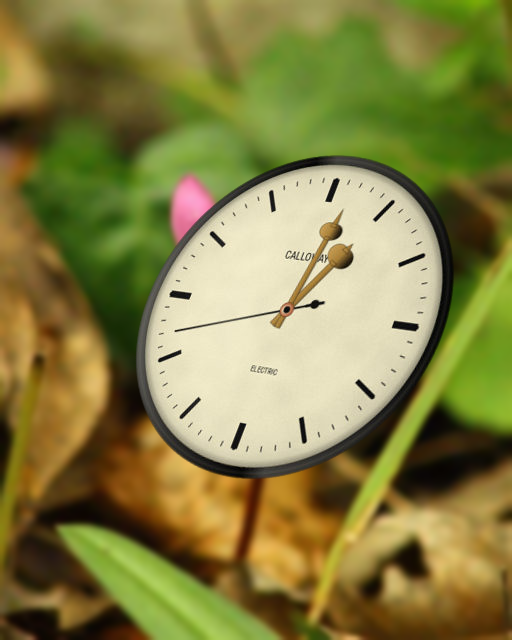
1:01:42
